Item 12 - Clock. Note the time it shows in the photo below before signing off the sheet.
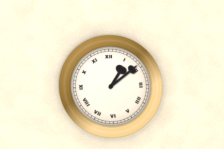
1:09
